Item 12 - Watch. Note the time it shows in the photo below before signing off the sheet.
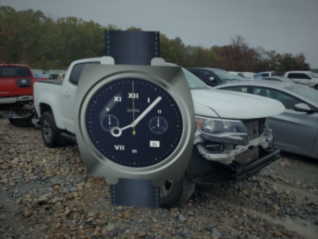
8:07
